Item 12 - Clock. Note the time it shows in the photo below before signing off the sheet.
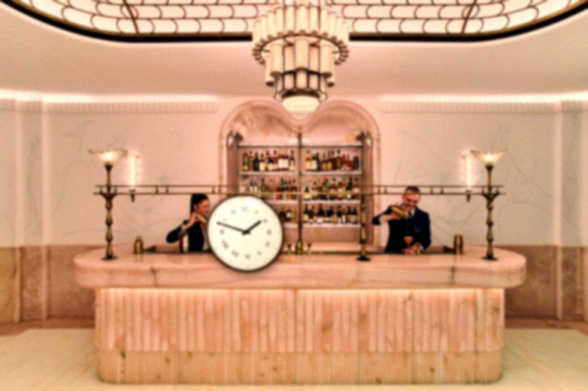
1:48
